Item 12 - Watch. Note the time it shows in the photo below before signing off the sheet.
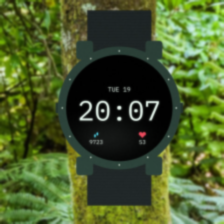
20:07
